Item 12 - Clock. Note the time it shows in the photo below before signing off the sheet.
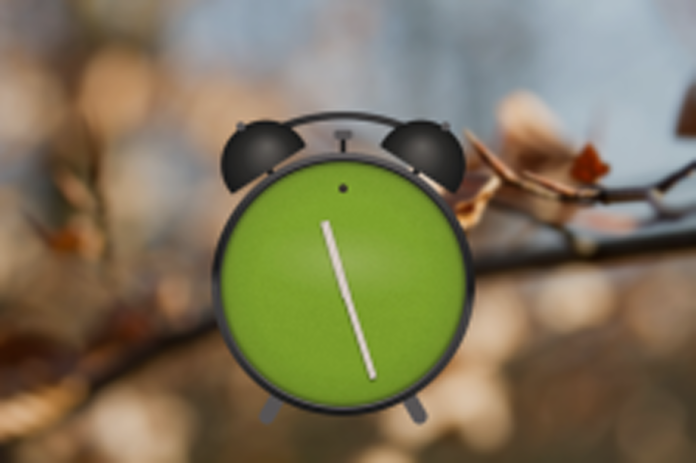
11:27
